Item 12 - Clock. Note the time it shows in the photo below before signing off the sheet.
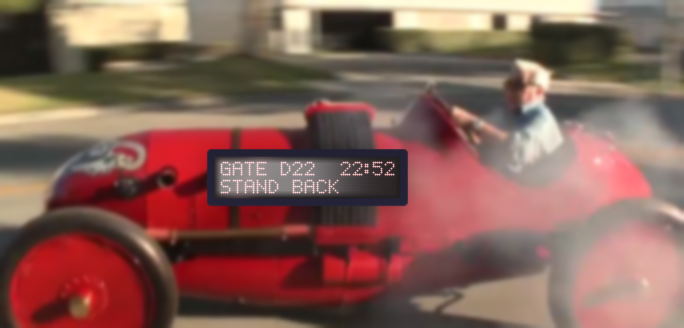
22:52
